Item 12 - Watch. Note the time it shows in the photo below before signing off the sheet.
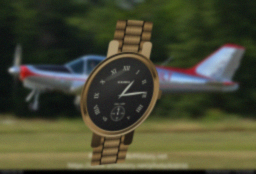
1:14
